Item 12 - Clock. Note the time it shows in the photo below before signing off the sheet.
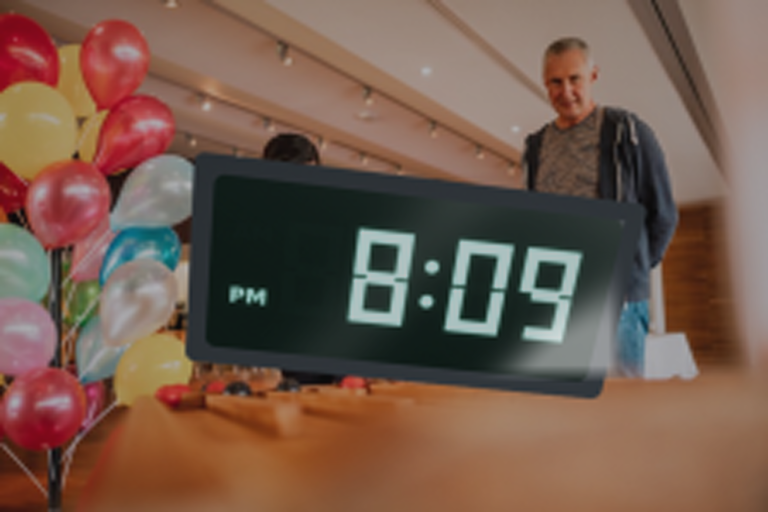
8:09
